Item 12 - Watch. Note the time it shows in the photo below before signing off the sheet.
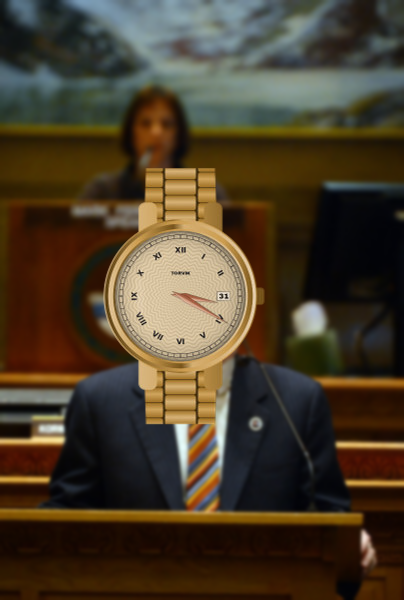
3:20
